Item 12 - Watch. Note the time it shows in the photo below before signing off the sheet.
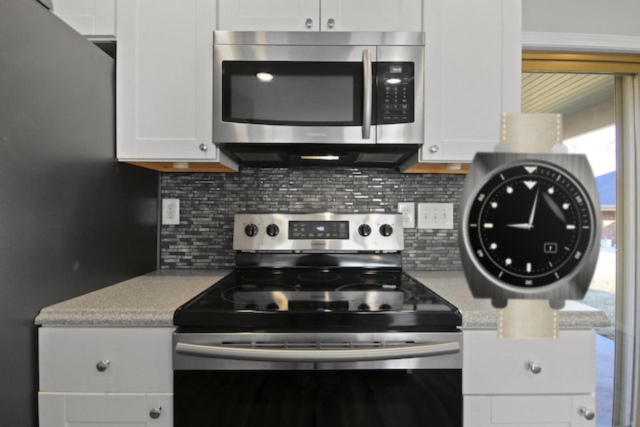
9:02
